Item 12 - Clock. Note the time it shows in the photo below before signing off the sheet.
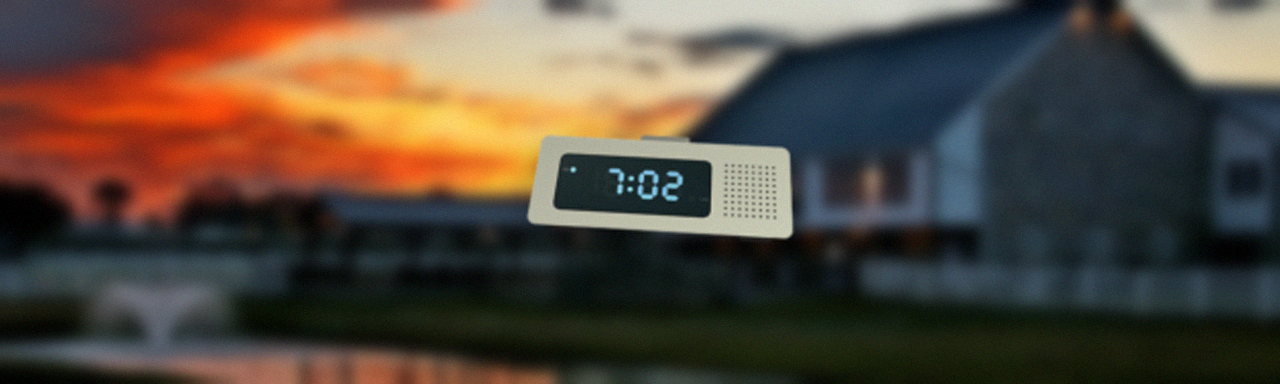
7:02
